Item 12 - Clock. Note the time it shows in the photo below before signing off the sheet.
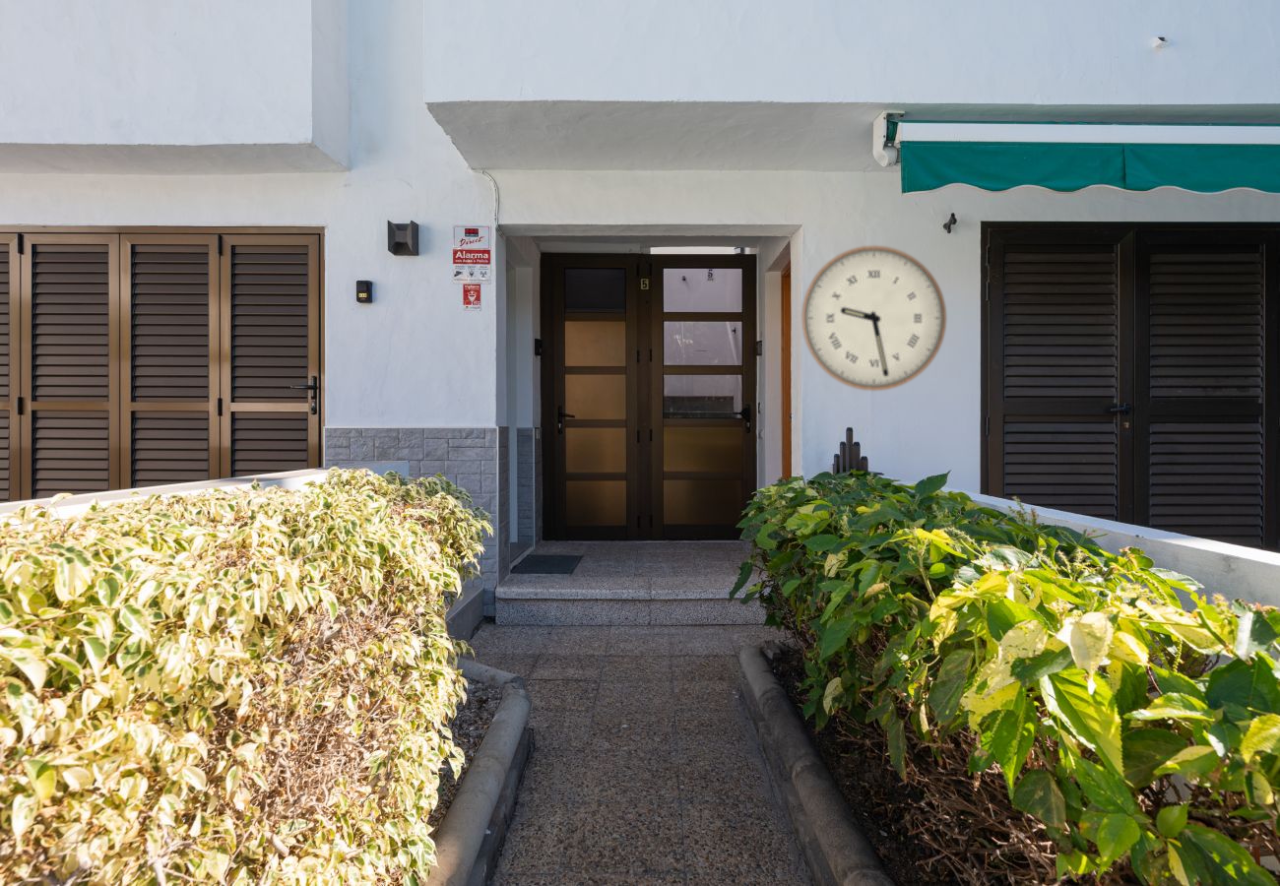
9:28
